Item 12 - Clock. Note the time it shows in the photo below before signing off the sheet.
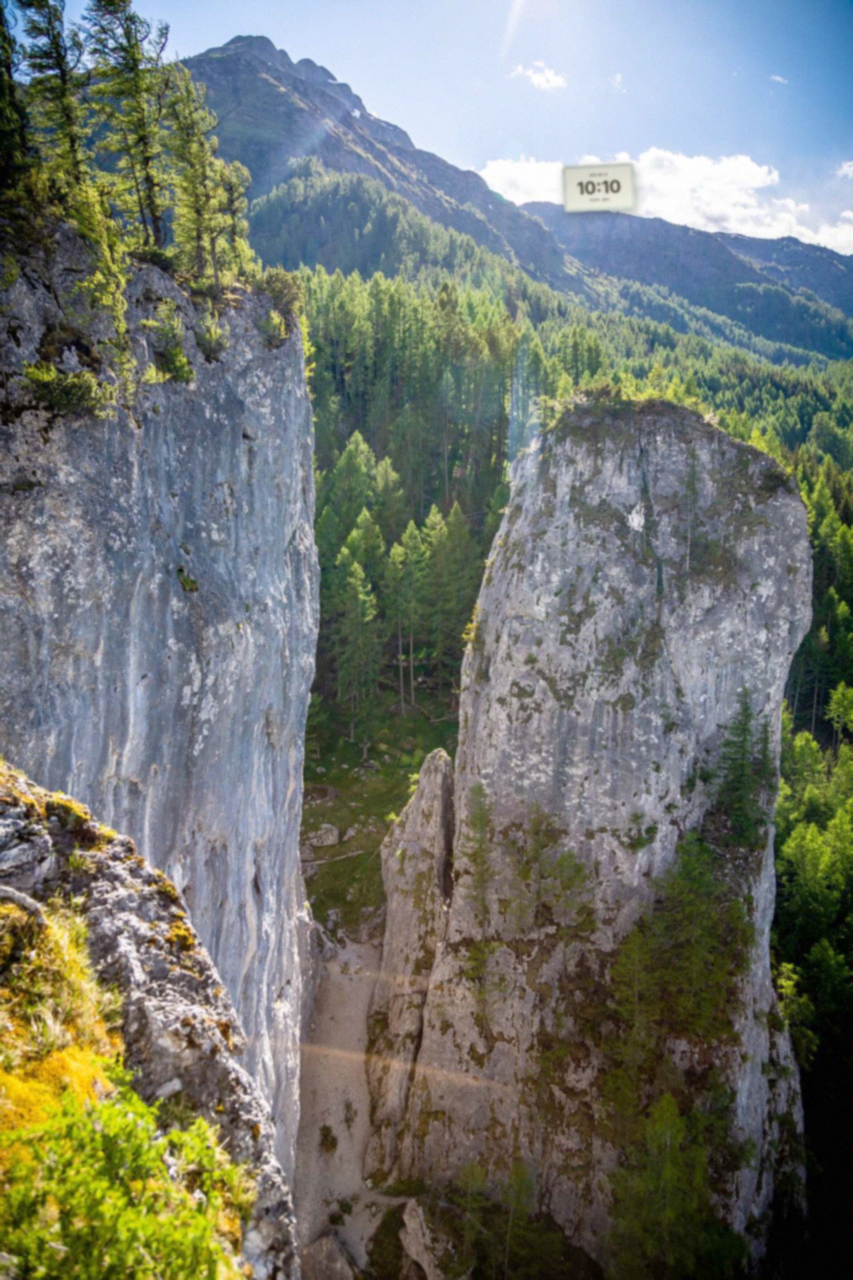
10:10
